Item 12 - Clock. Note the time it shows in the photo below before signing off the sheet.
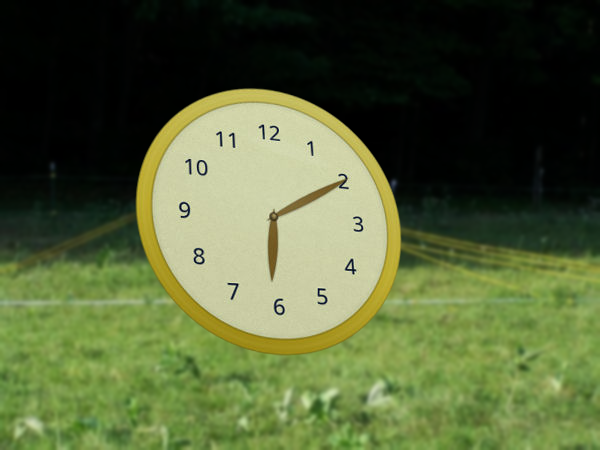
6:10
